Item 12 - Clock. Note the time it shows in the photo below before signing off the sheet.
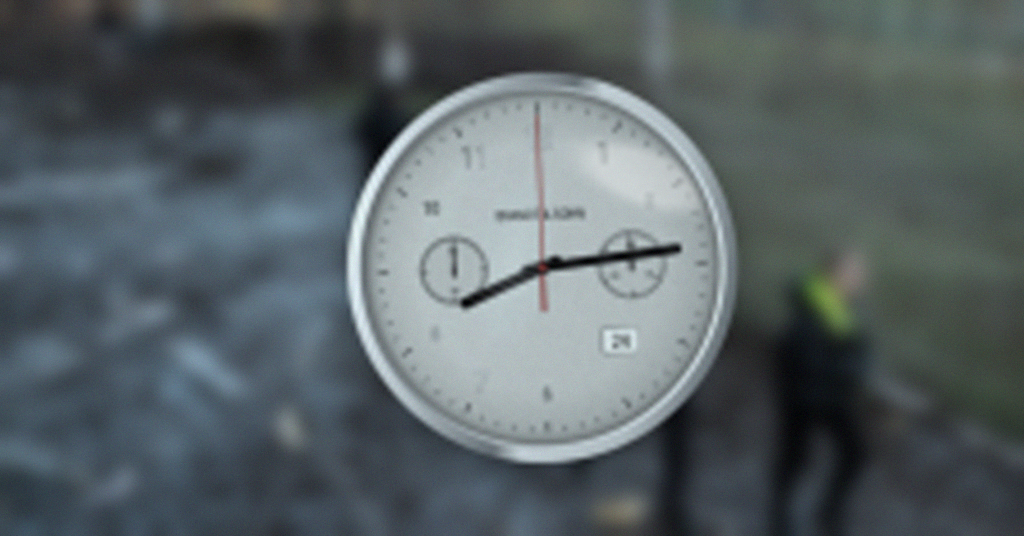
8:14
